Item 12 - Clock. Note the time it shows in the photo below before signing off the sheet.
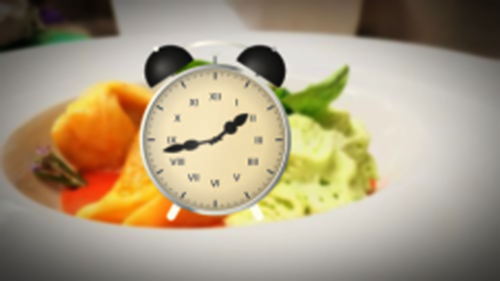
1:43
